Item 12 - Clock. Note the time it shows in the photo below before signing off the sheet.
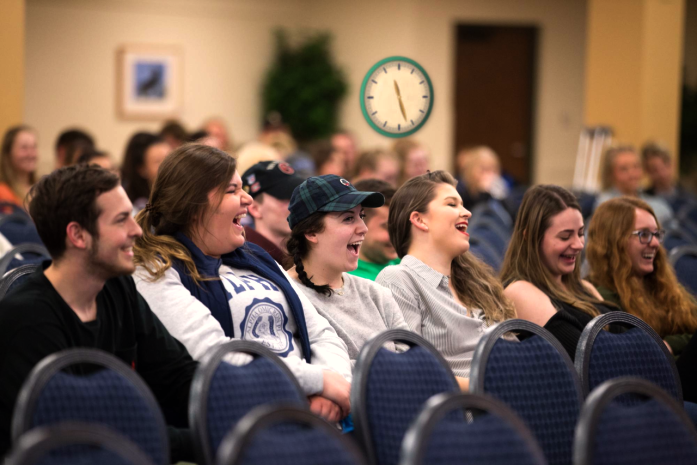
11:27
